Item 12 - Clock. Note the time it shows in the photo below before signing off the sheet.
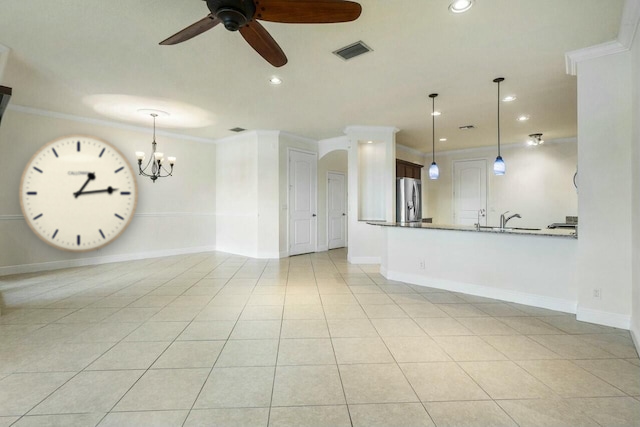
1:14
